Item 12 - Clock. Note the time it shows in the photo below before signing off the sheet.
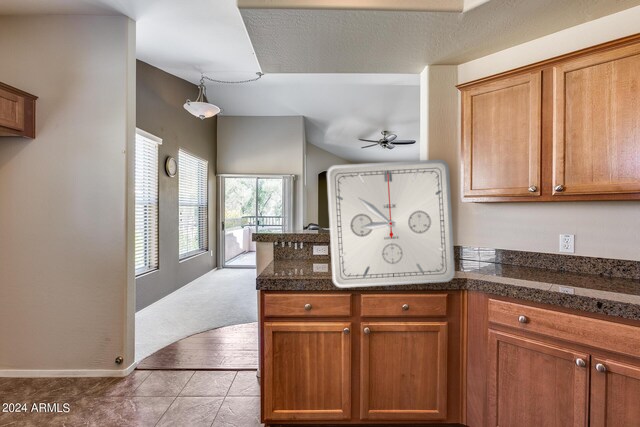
8:52
